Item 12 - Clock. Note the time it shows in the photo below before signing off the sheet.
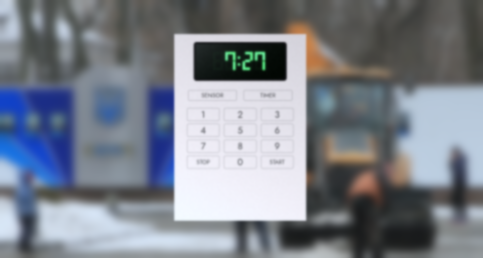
7:27
